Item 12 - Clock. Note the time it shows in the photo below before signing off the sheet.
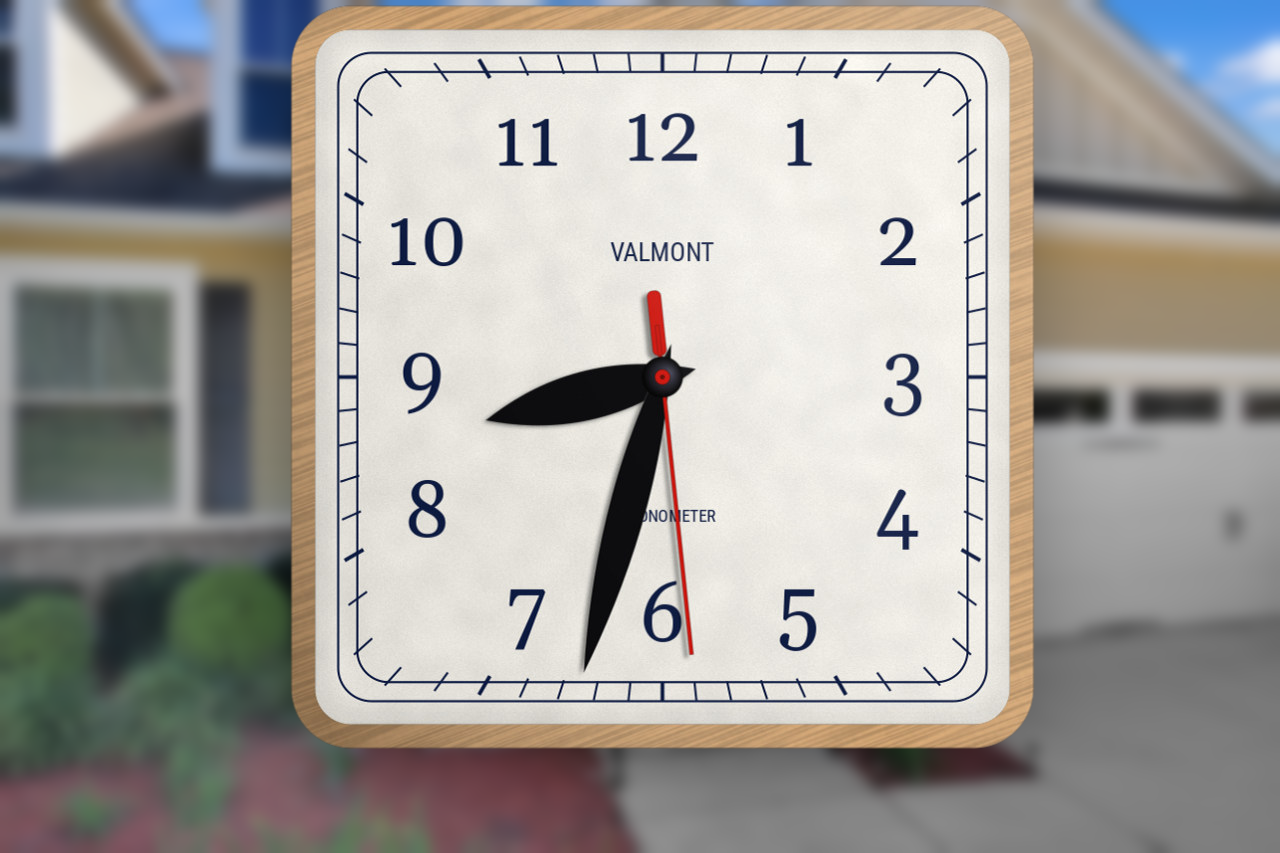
8:32:29
